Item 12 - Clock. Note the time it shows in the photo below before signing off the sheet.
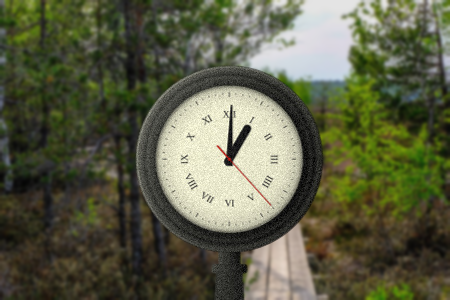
1:00:23
